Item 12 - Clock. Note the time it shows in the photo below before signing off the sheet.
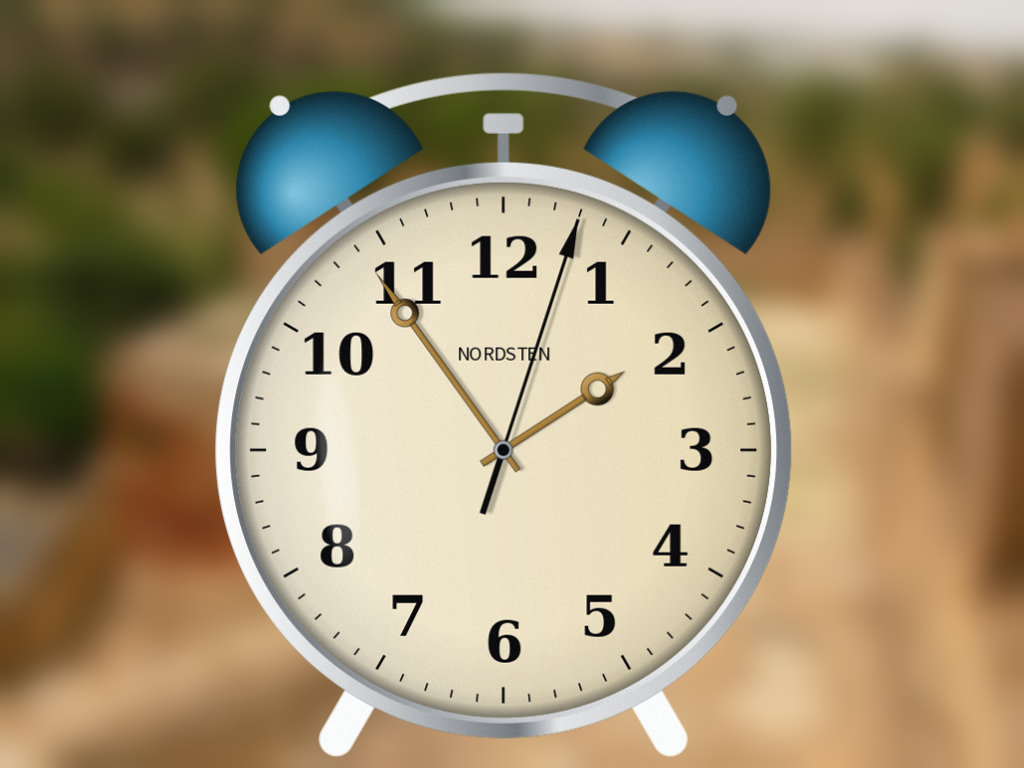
1:54:03
